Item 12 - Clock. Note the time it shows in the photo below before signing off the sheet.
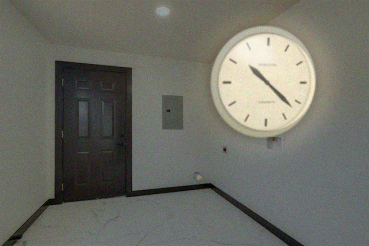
10:22
